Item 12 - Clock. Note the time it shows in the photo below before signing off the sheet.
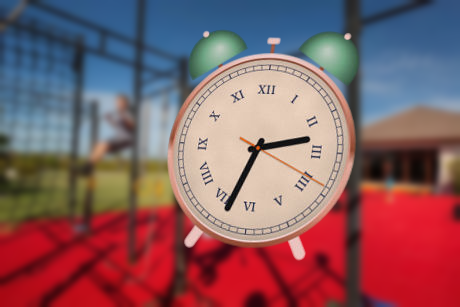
2:33:19
